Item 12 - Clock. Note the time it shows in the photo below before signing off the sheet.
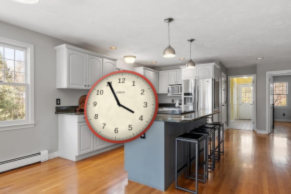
3:55
